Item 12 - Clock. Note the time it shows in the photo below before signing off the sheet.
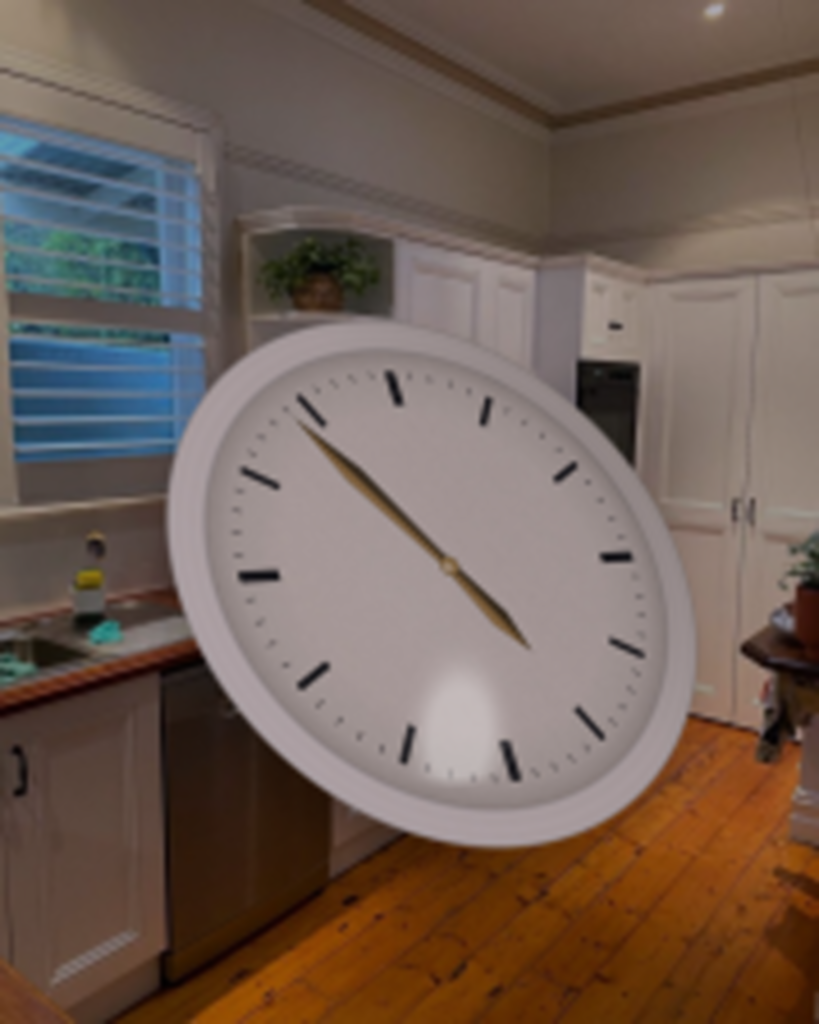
4:54
